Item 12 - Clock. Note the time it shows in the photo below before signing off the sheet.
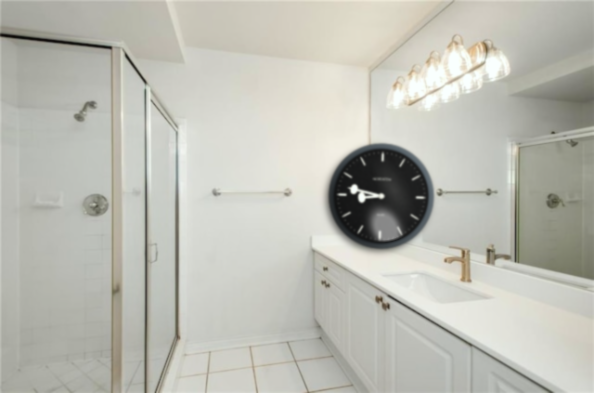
8:47
